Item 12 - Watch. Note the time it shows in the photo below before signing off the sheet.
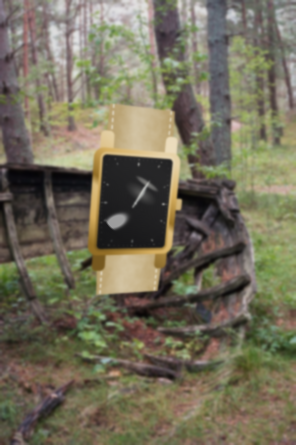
1:05
